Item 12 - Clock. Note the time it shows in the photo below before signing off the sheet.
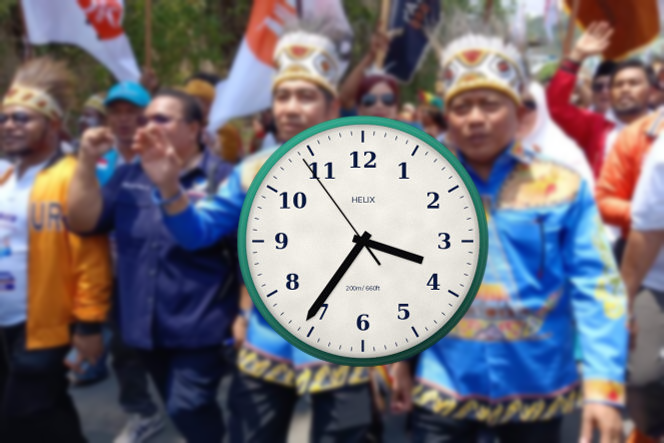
3:35:54
